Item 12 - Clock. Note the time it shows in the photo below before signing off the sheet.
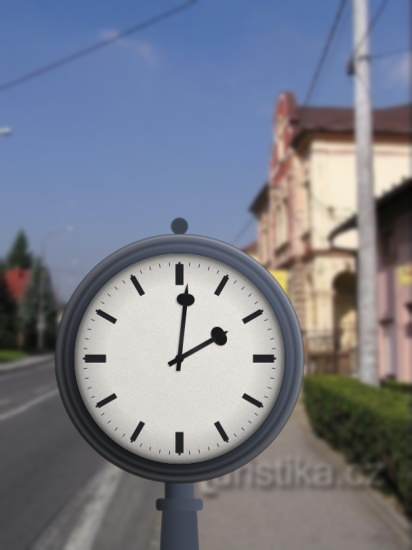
2:01
